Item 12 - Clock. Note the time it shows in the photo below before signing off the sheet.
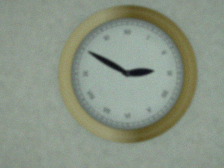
2:50
